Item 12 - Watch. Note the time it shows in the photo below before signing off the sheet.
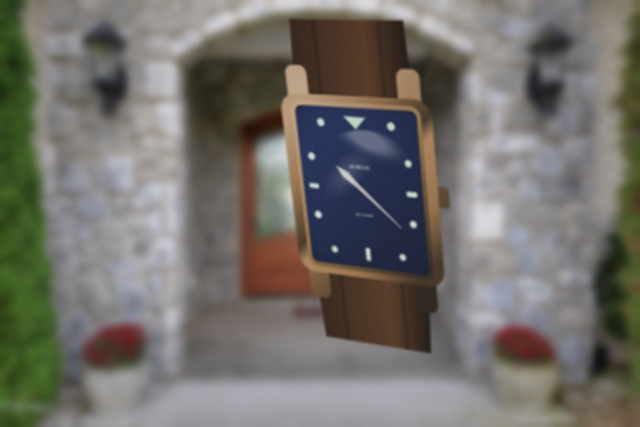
10:22
